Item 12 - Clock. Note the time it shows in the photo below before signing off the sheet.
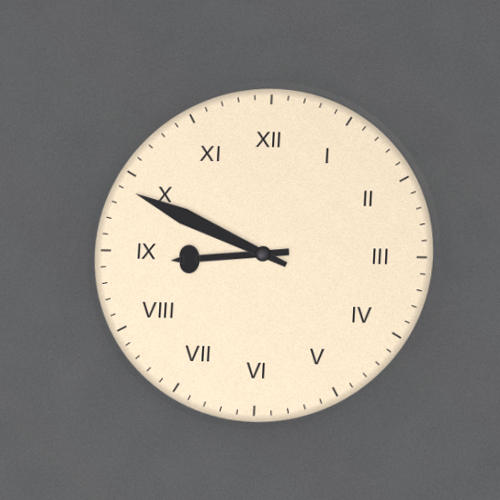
8:49
